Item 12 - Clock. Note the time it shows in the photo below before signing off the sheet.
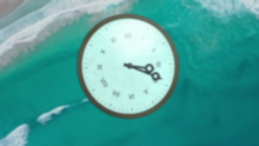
3:19
